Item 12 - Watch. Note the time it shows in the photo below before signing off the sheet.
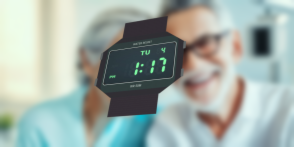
1:17
